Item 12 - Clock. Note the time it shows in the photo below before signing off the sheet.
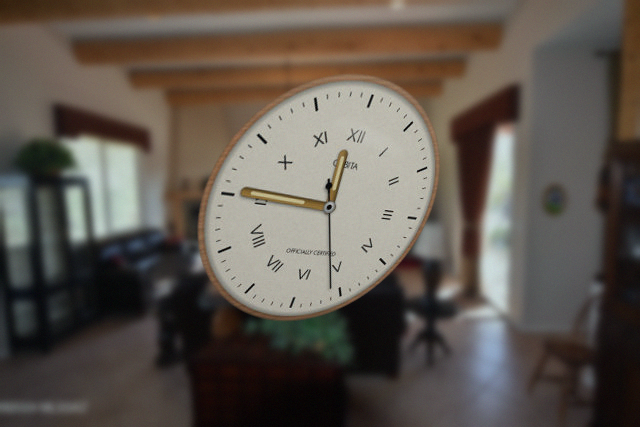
11:45:26
